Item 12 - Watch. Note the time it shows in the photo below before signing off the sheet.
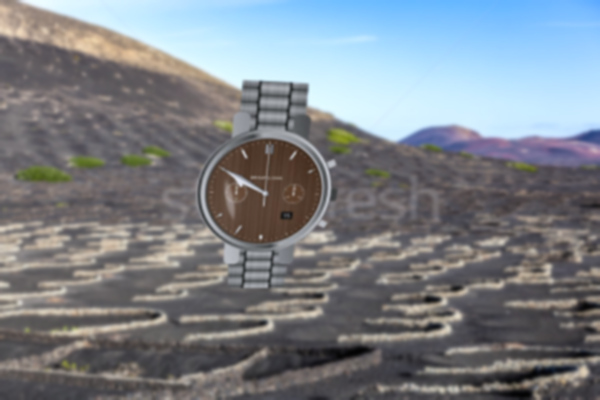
9:50
